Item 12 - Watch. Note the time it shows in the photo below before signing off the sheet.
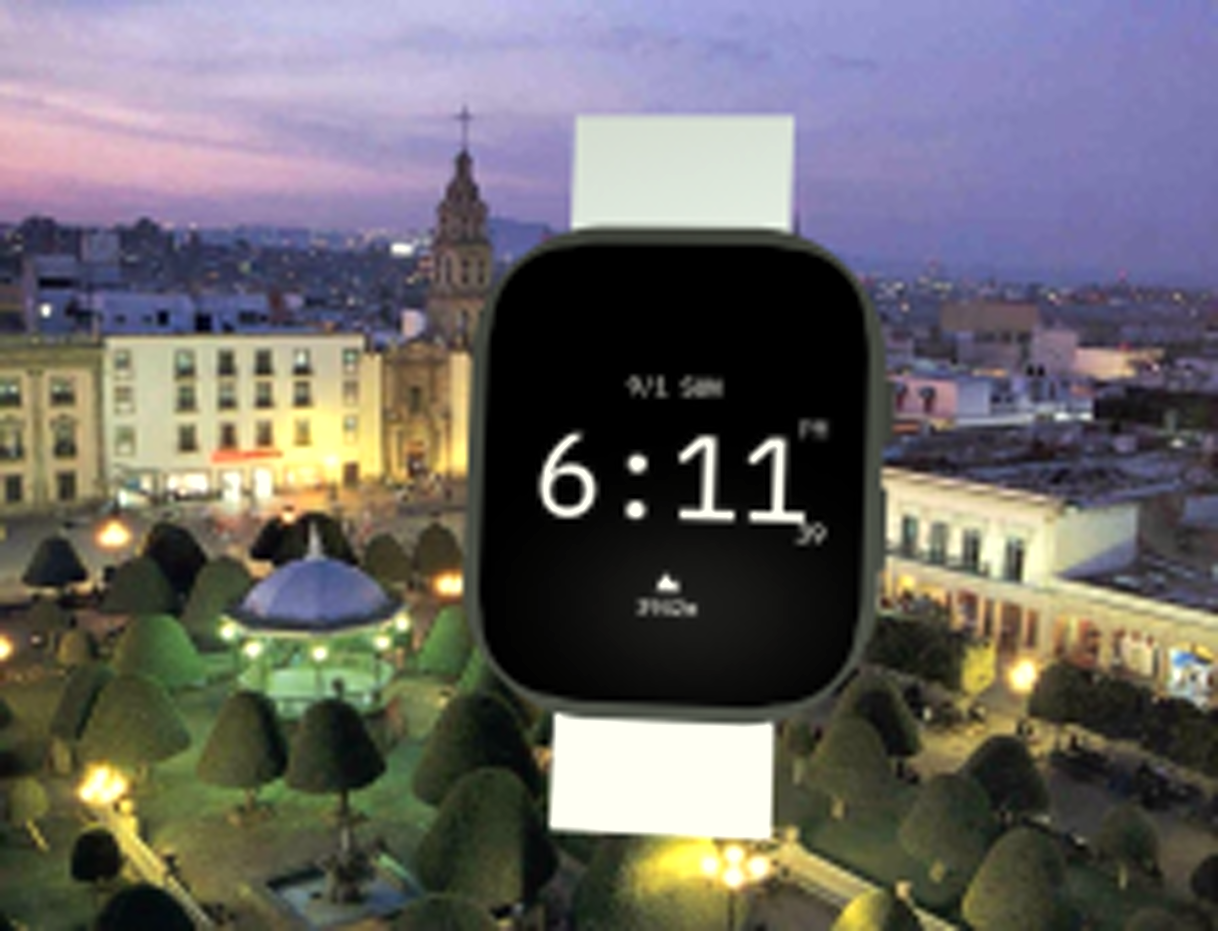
6:11
